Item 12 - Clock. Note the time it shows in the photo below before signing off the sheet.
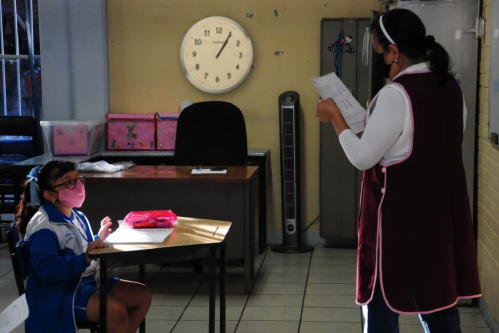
1:05
